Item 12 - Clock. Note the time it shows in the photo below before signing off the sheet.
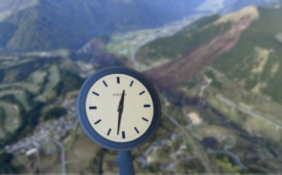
12:32
